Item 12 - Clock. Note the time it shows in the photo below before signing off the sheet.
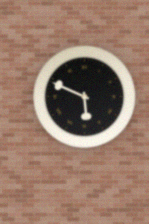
5:49
